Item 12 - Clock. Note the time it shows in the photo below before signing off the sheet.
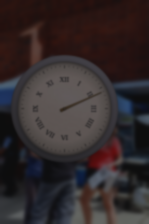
2:11
